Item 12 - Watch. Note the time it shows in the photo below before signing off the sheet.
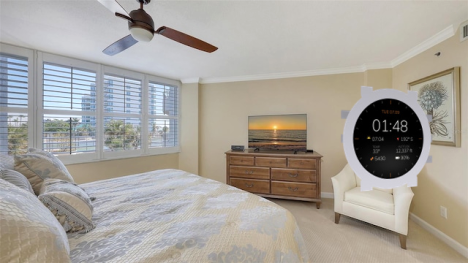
1:48
